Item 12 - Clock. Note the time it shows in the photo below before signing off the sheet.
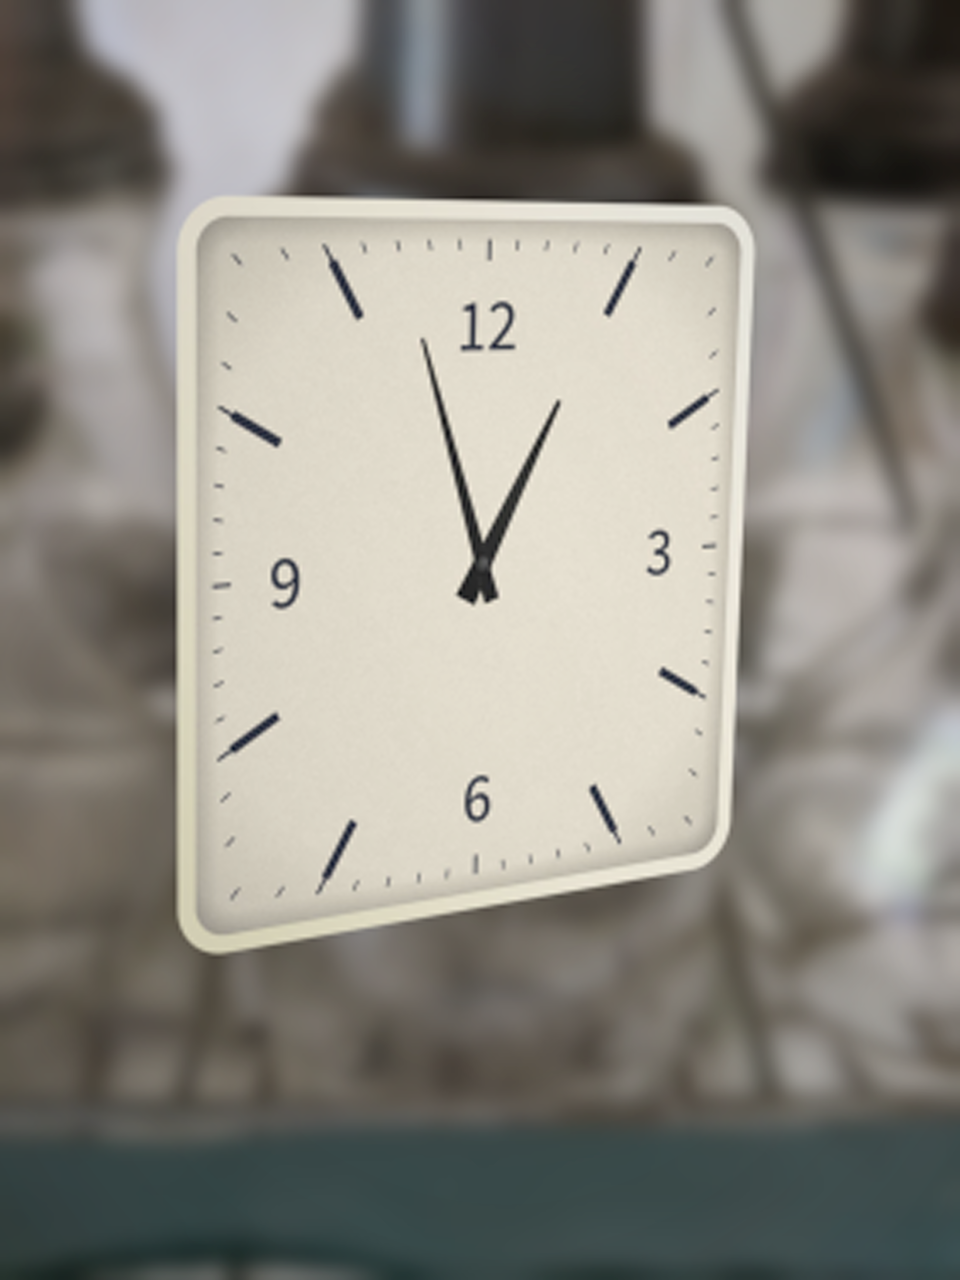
12:57
